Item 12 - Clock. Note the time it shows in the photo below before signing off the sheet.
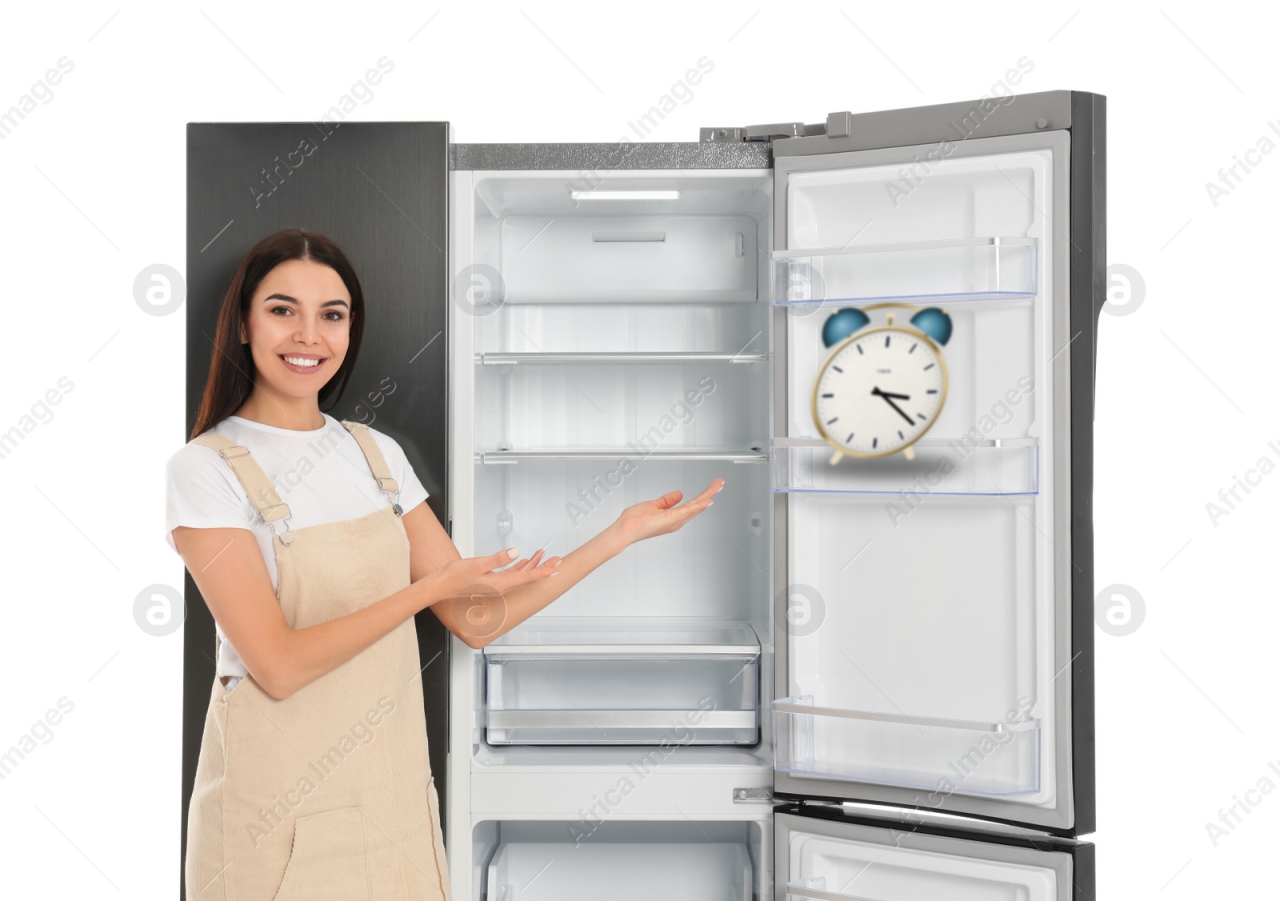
3:22
